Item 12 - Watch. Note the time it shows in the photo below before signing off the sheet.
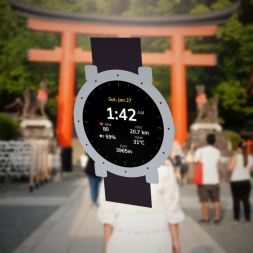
1:42
